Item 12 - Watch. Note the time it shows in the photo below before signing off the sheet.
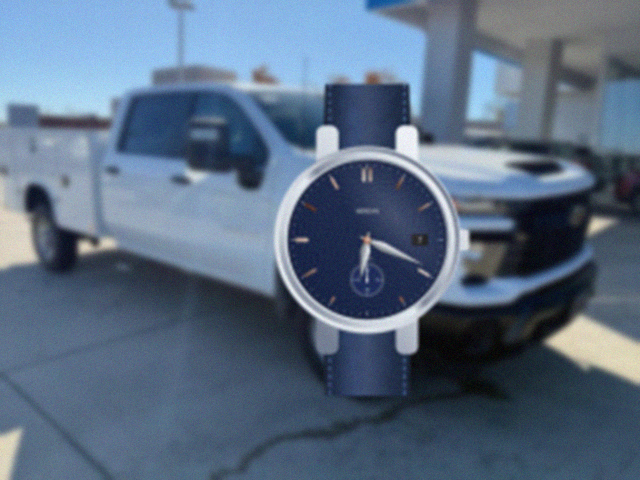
6:19
